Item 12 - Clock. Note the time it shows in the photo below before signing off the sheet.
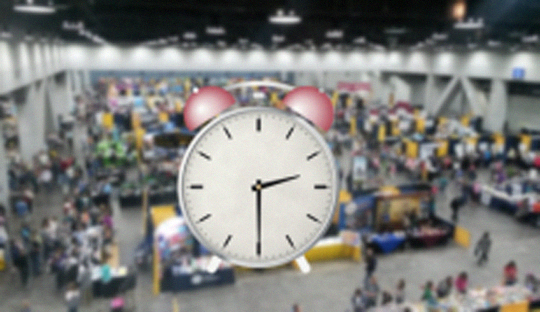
2:30
